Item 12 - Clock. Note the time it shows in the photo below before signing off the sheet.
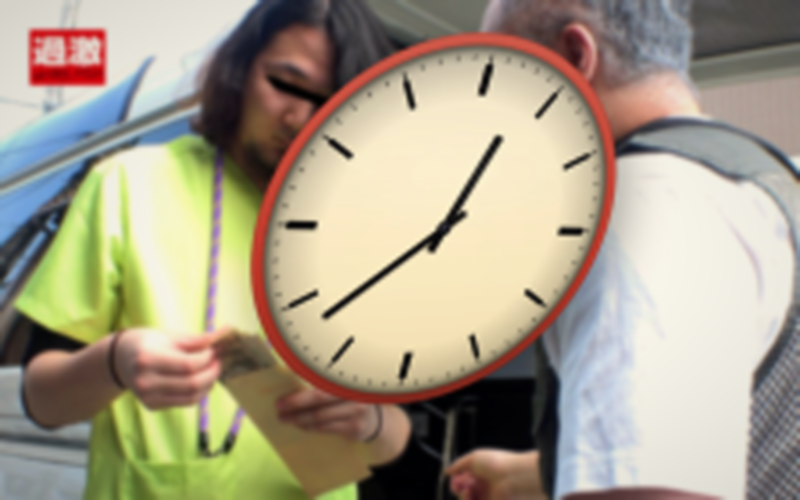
12:38
